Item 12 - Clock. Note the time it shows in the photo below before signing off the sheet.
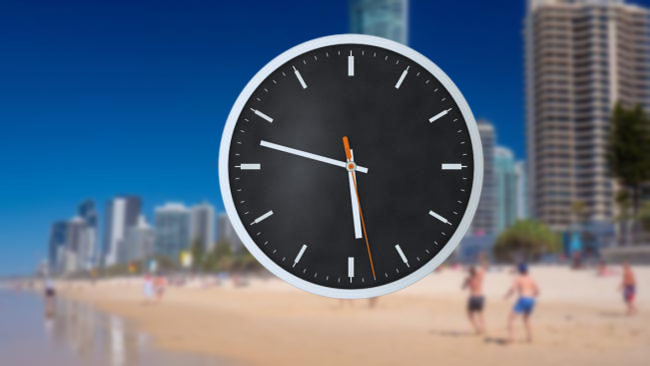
5:47:28
